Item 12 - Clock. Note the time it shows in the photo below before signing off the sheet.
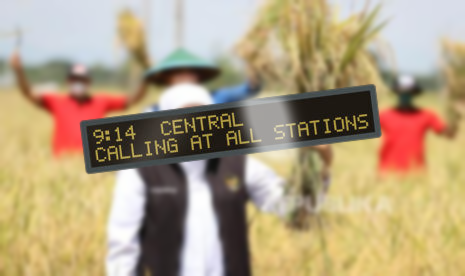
9:14
